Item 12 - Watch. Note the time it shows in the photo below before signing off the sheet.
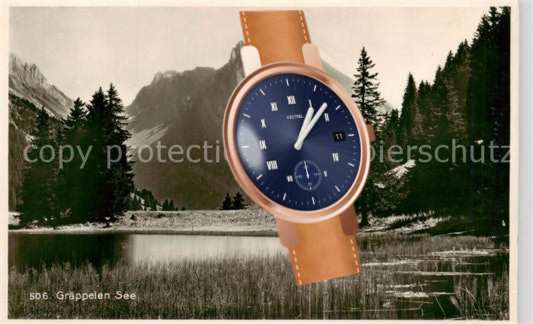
1:08
